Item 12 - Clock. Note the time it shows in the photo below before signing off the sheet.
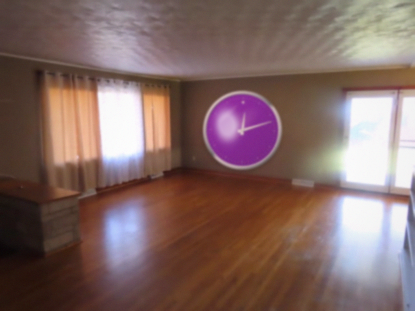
12:12
